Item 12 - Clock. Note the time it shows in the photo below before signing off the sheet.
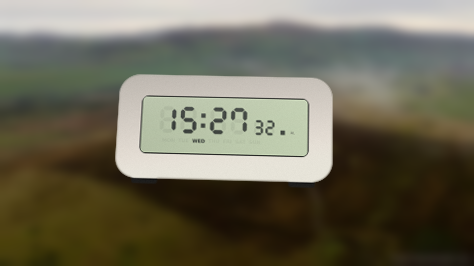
15:27:32
